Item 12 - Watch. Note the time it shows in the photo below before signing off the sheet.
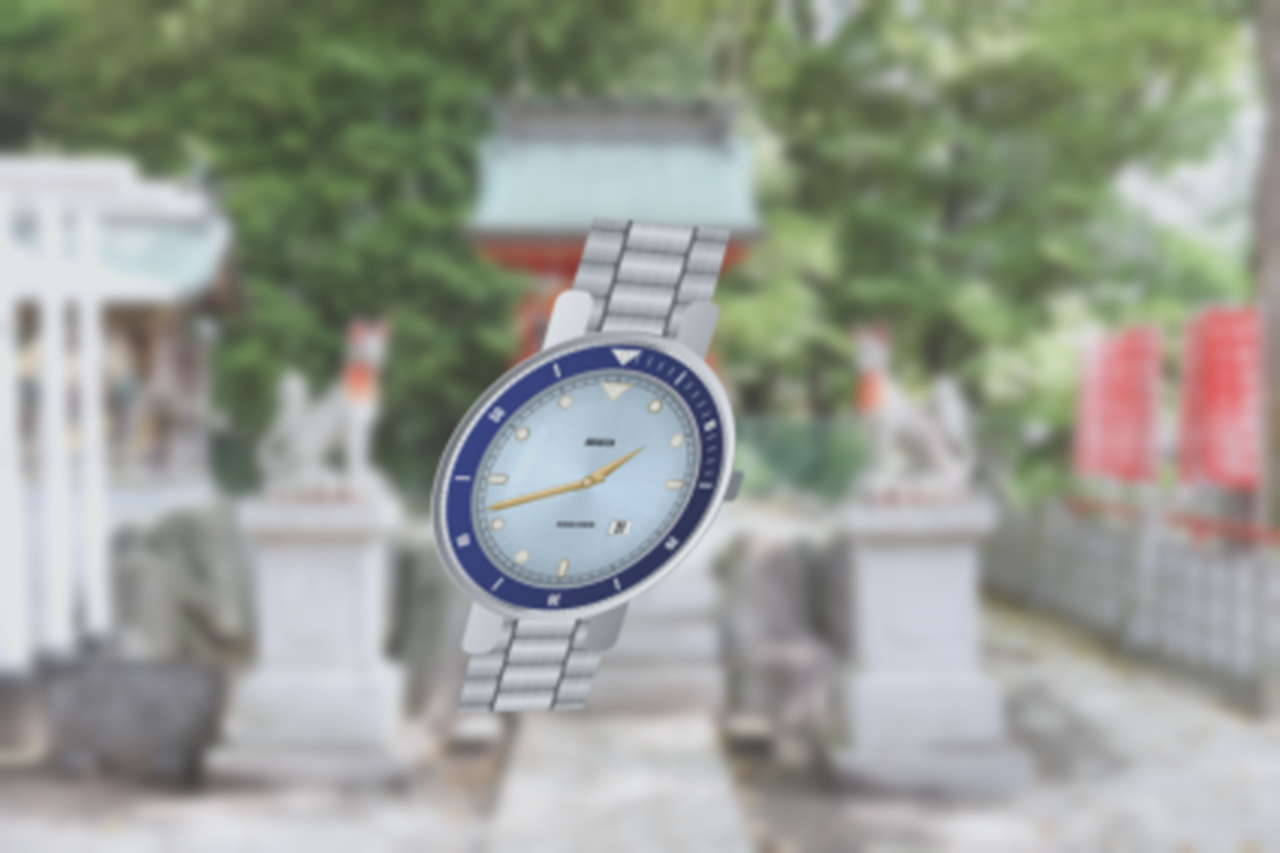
1:42
